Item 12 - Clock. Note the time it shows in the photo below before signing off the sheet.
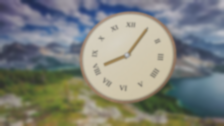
8:05
